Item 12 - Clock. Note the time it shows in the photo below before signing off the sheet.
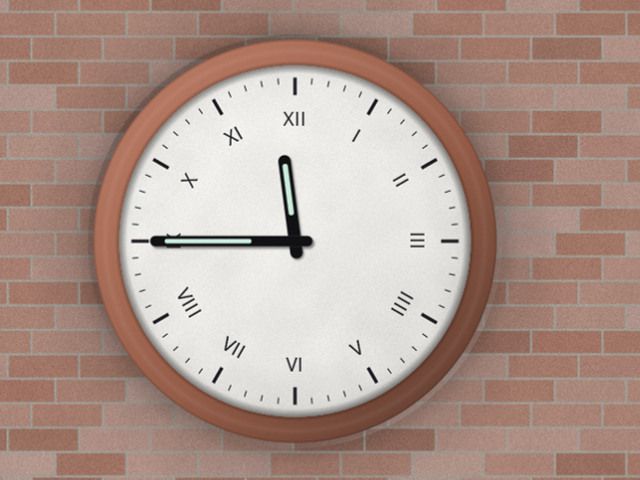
11:45
